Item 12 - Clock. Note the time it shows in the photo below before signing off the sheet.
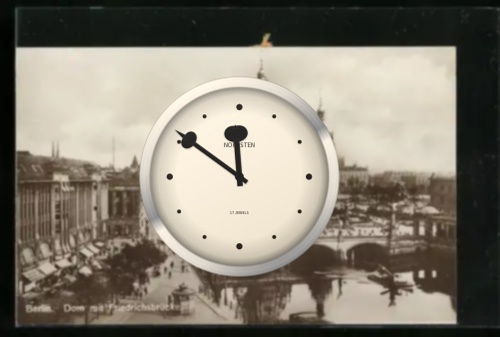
11:51
